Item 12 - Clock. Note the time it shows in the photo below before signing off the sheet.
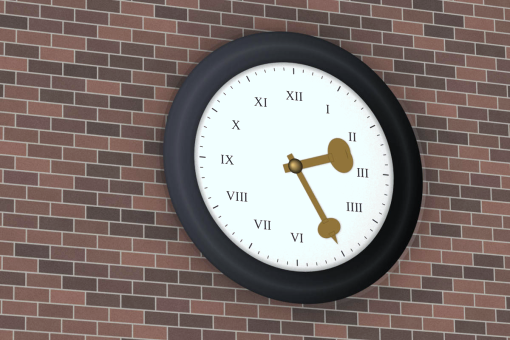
2:25
